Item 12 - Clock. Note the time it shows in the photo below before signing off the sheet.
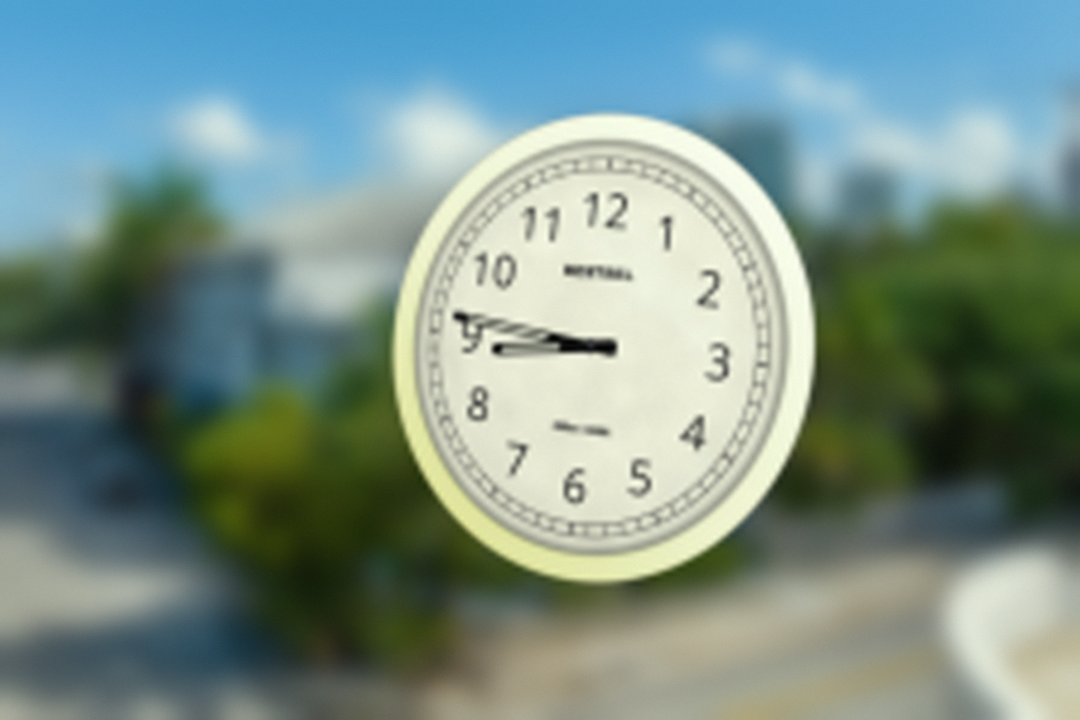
8:46
